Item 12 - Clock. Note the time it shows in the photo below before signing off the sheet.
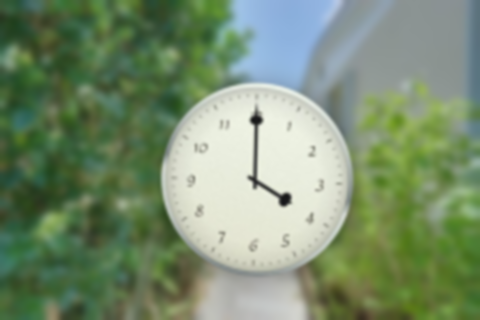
4:00
